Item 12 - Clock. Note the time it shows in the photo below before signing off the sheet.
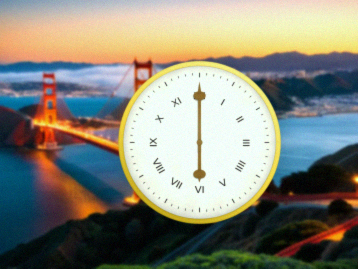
6:00
